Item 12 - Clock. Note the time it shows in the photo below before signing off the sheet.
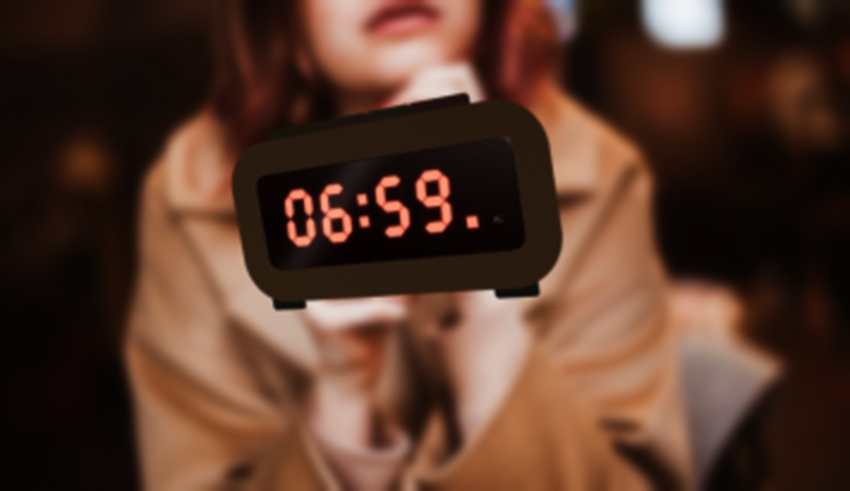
6:59
